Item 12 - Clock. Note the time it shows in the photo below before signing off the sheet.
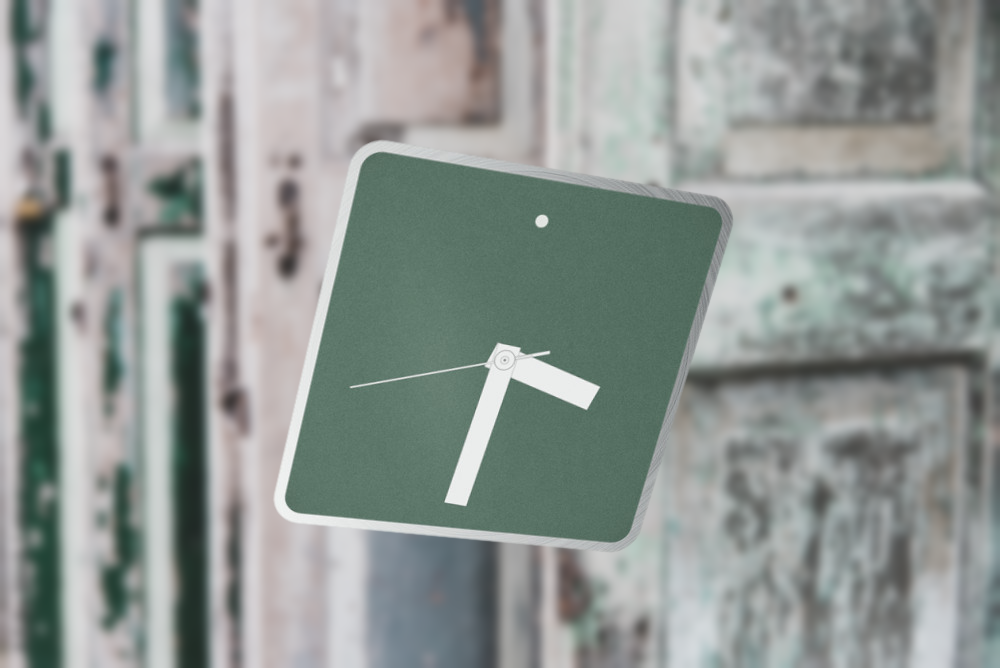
3:30:42
